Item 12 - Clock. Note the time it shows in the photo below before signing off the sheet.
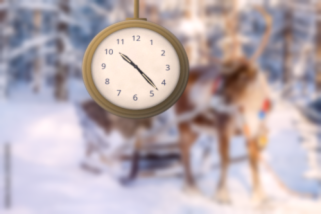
10:23
